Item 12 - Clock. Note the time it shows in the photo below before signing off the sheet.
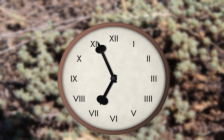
6:56
